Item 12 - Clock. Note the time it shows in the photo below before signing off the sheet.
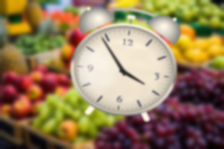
3:54
